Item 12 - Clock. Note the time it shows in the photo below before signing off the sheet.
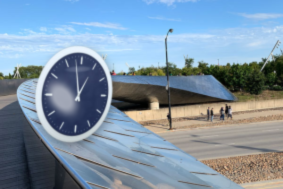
12:58
